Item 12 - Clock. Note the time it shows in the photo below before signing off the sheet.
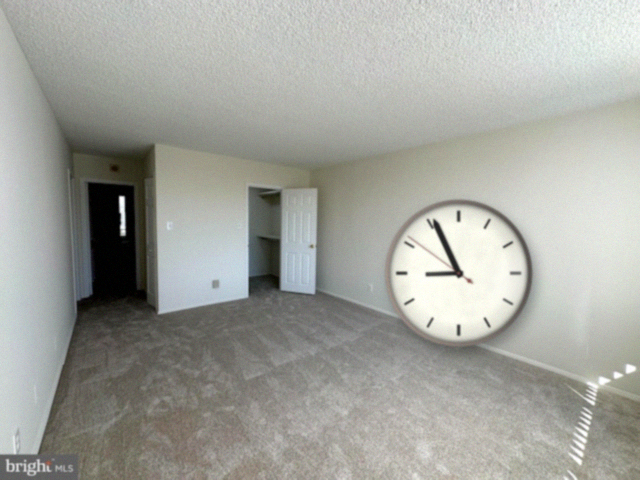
8:55:51
